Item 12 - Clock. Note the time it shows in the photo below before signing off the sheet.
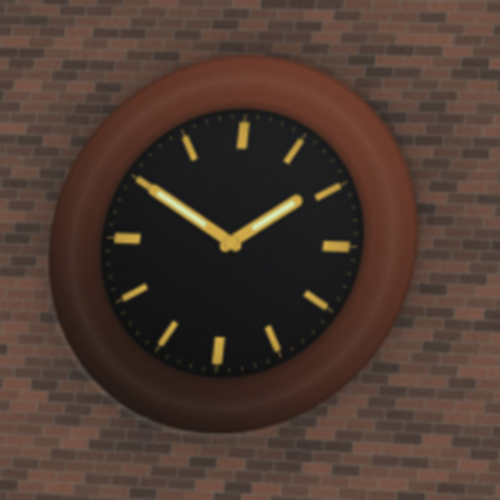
1:50
